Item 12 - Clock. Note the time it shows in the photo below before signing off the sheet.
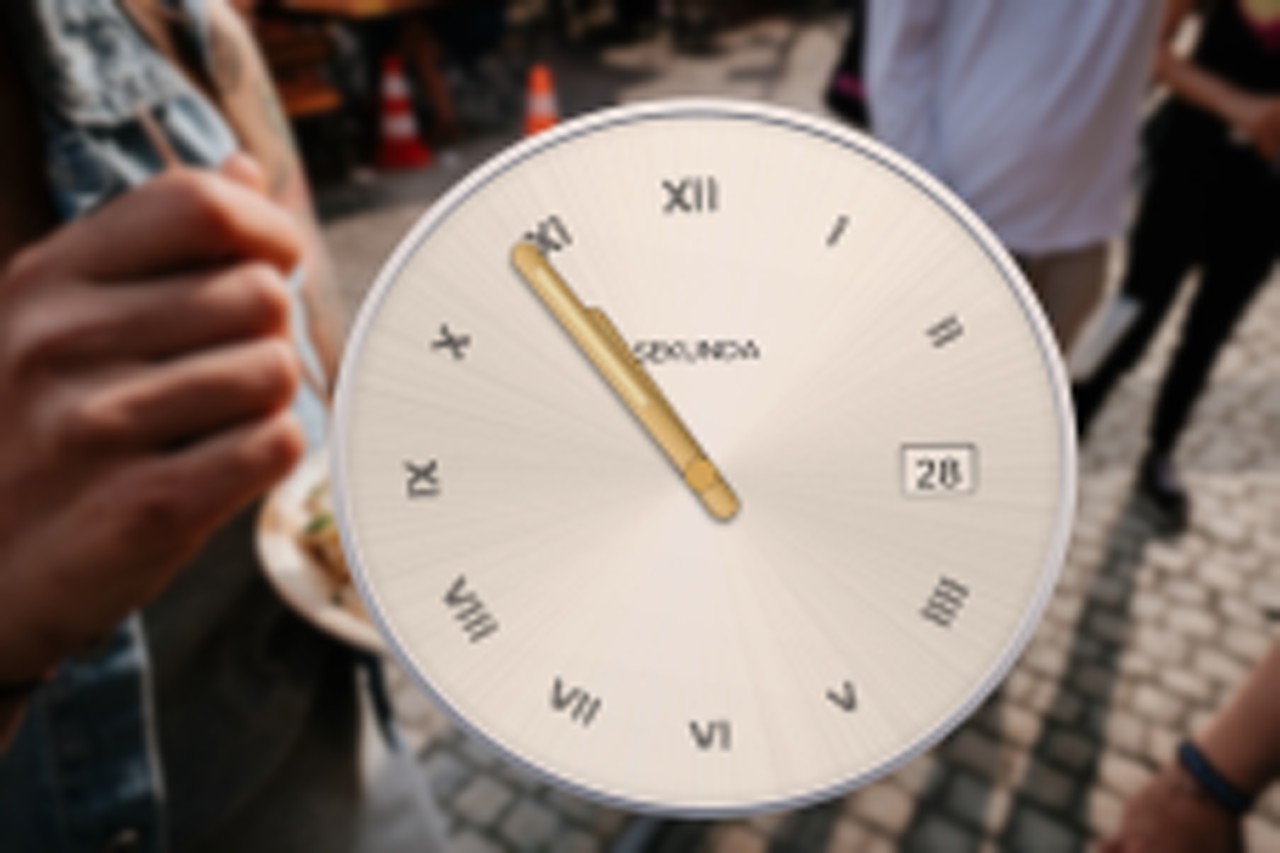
10:54
